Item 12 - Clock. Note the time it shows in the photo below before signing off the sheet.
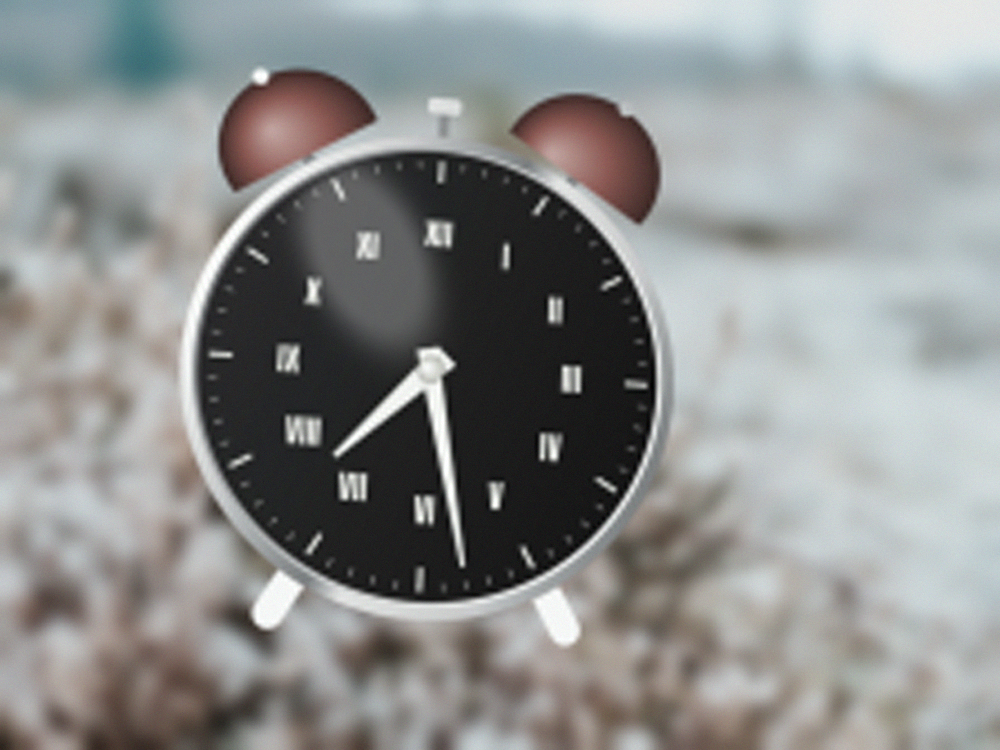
7:28
